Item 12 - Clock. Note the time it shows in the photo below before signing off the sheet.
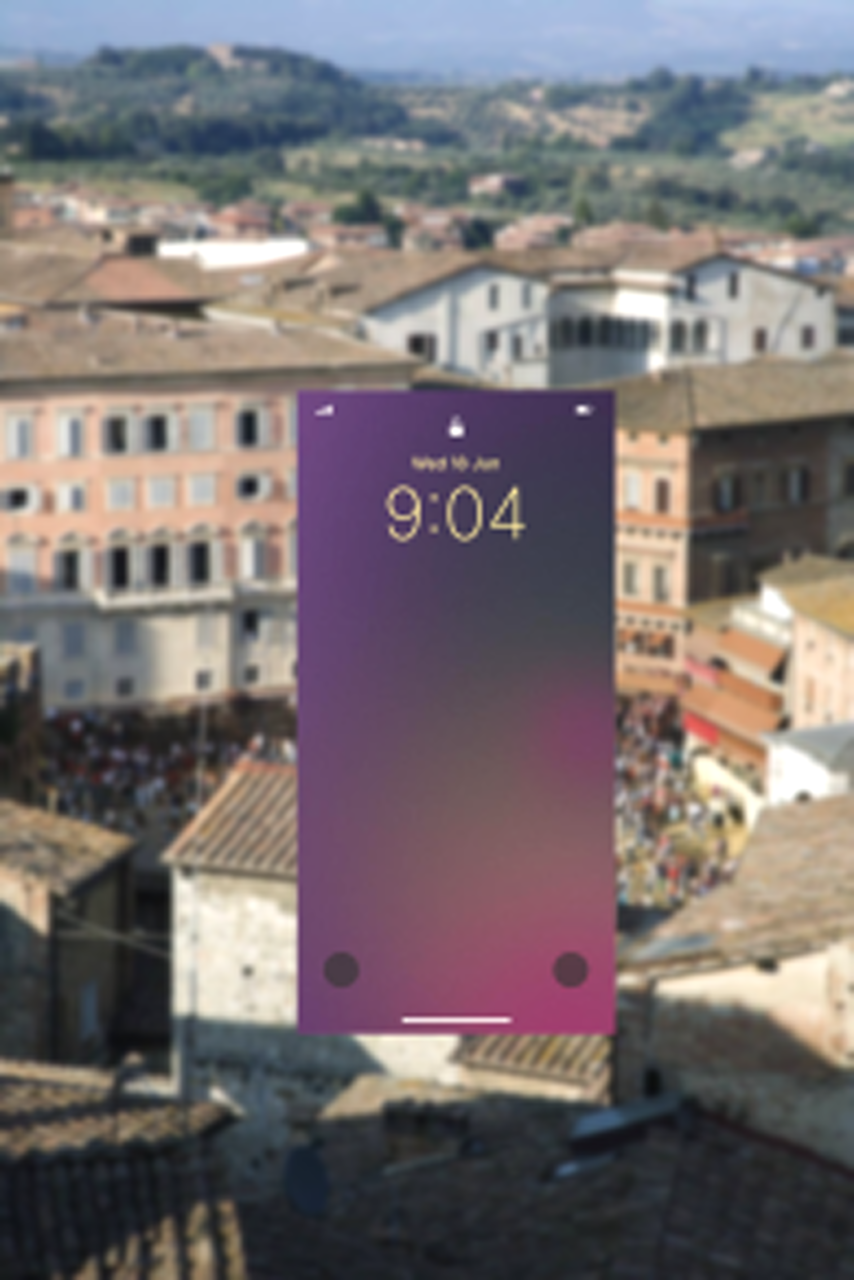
9:04
